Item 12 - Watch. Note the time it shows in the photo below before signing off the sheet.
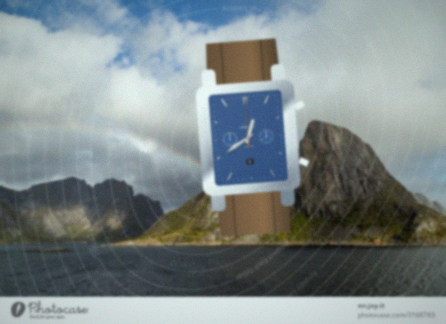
12:40
